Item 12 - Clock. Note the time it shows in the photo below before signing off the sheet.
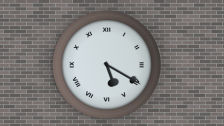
5:20
